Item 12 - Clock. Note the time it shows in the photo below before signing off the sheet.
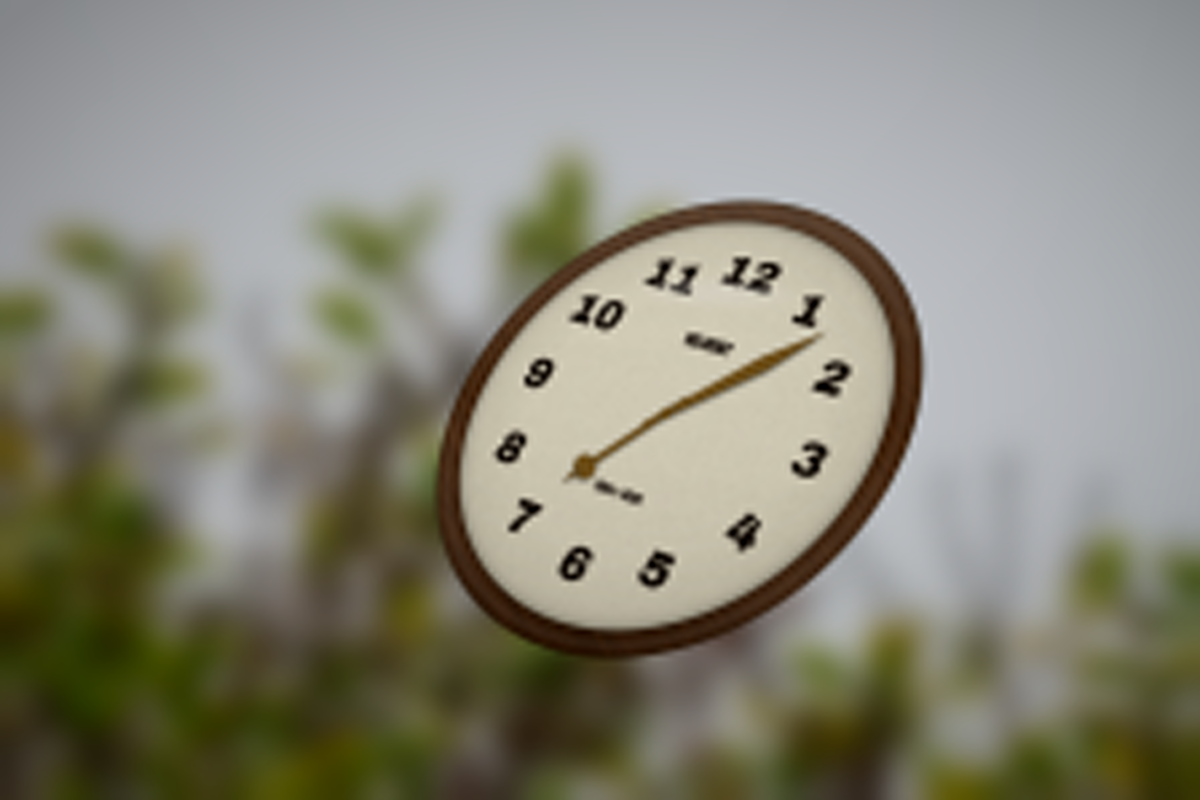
7:07
